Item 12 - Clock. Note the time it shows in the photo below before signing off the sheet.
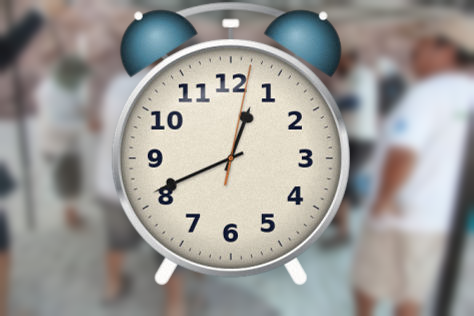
12:41:02
